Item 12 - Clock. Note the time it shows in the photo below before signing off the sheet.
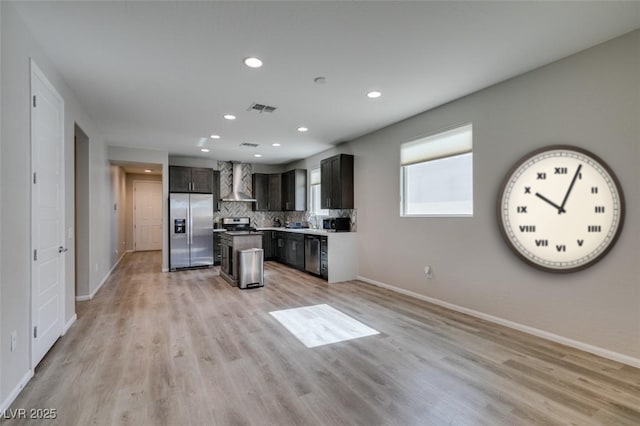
10:04
